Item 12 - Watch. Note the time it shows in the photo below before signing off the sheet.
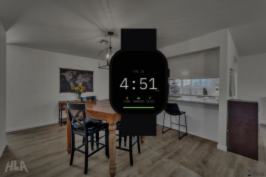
4:51
